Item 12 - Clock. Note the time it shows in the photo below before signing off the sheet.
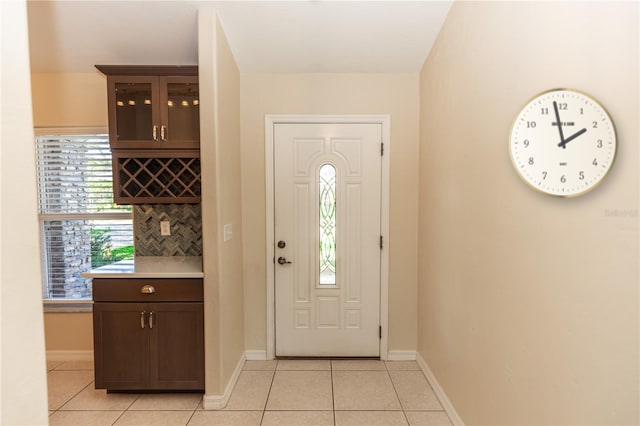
1:58
